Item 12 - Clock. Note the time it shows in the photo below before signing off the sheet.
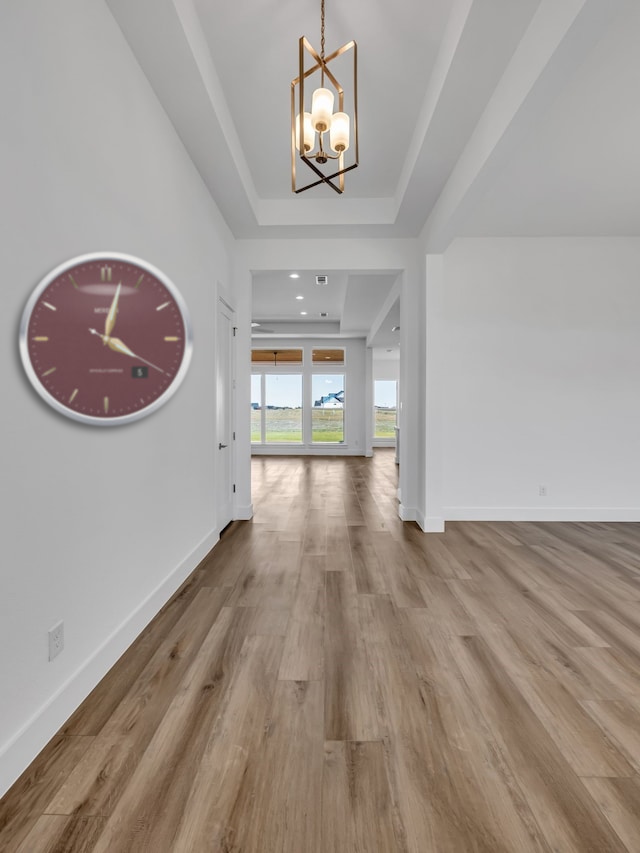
4:02:20
